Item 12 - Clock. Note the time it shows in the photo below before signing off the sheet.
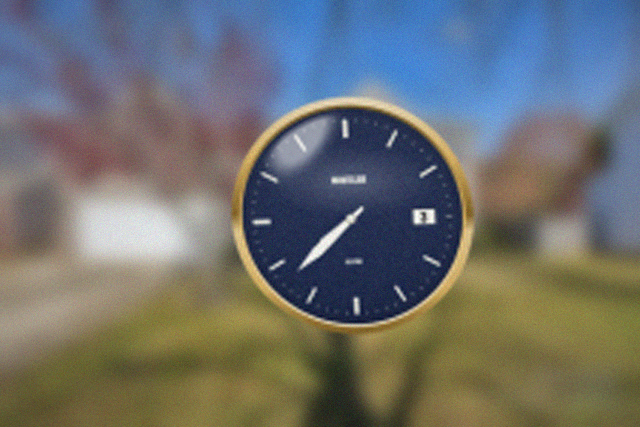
7:38
